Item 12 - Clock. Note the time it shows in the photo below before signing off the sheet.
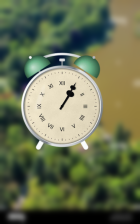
1:05
